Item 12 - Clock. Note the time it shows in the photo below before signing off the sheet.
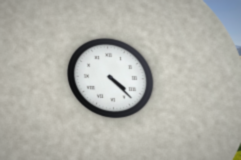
4:23
